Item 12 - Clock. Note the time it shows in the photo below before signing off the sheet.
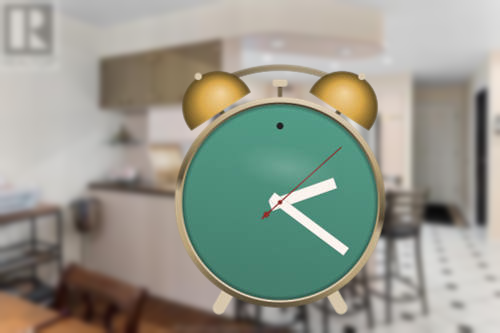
2:21:08
